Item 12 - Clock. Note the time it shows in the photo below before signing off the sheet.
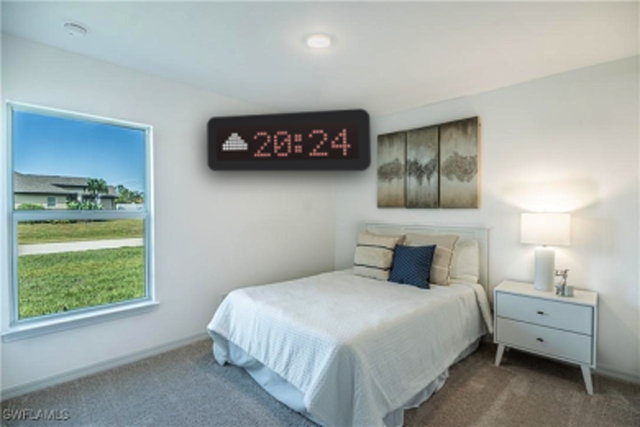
20:24
